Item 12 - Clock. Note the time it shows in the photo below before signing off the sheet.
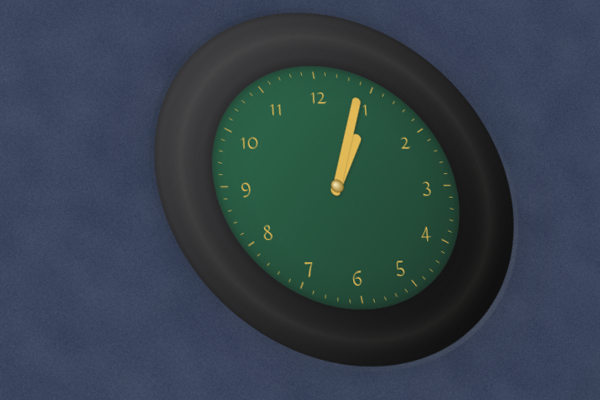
1:04
